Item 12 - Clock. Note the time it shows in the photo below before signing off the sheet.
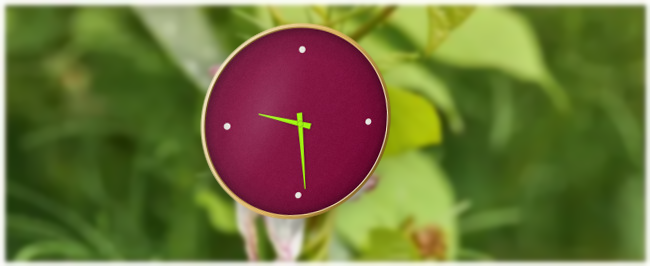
9:29
